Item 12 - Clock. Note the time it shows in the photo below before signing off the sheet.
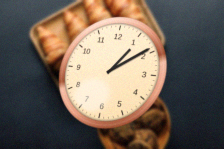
1:09
